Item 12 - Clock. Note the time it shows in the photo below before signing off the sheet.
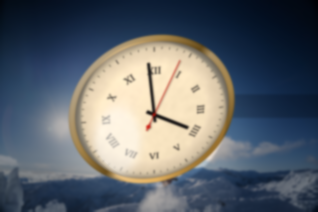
3:59:04
